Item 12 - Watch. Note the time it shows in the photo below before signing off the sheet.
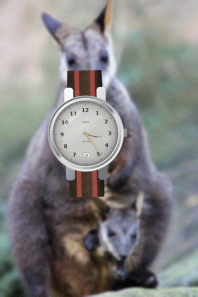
3:24
